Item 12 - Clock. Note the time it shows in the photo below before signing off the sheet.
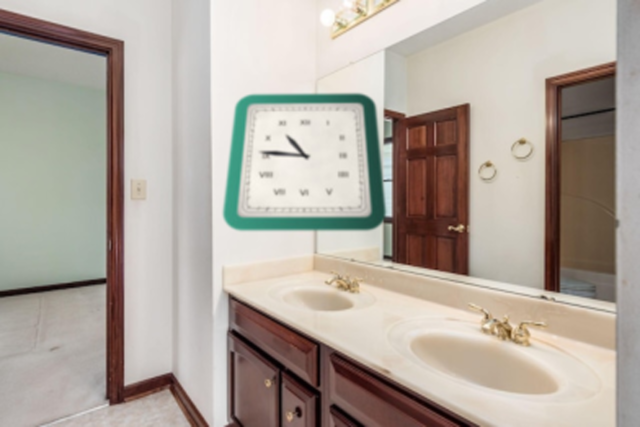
10:46
